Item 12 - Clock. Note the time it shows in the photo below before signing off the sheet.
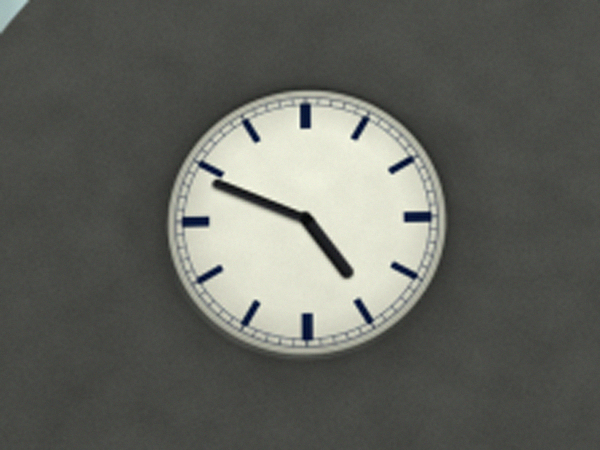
4:49
